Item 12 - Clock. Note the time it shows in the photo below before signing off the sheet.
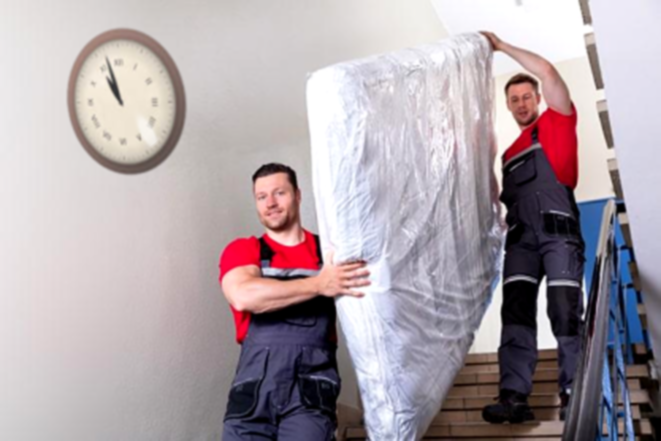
10:57
